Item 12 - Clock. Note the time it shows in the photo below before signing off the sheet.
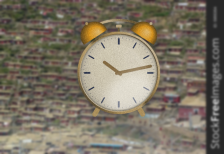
10:13
